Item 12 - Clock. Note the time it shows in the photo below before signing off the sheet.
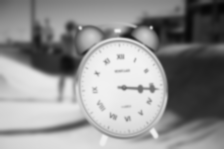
3:16
